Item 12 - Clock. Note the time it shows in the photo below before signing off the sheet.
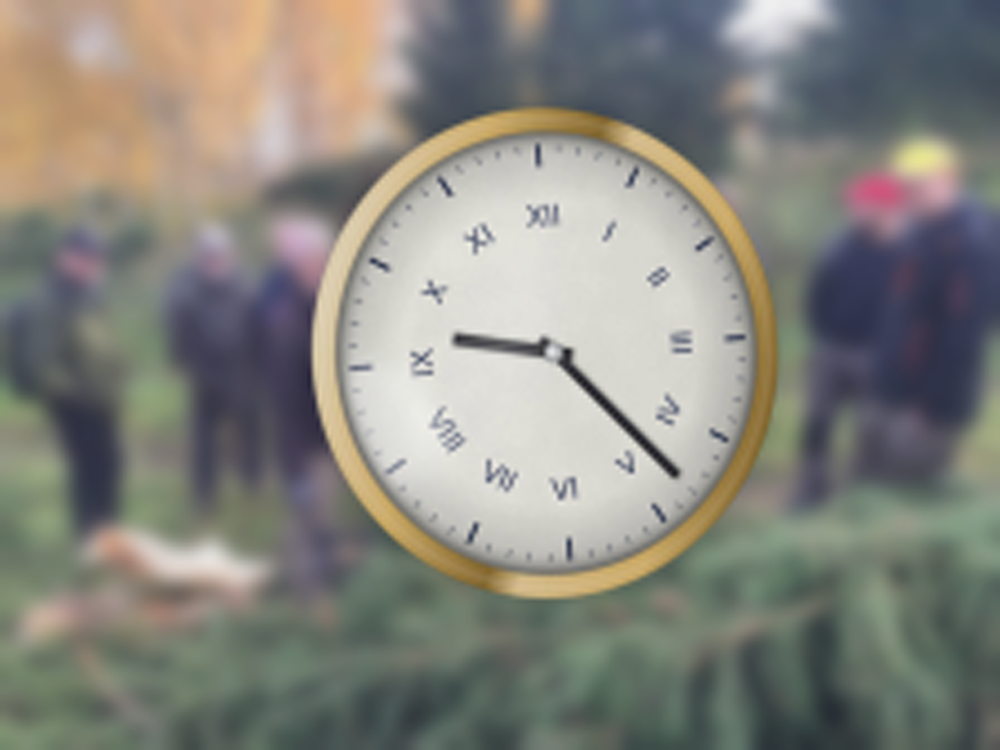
9:23
